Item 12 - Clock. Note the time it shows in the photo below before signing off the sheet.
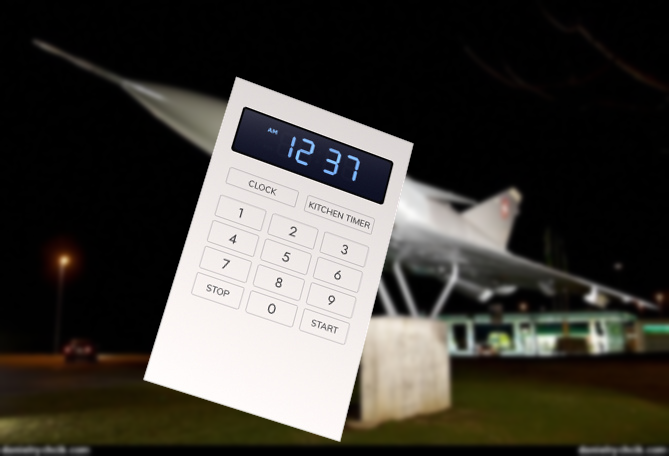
12:37
